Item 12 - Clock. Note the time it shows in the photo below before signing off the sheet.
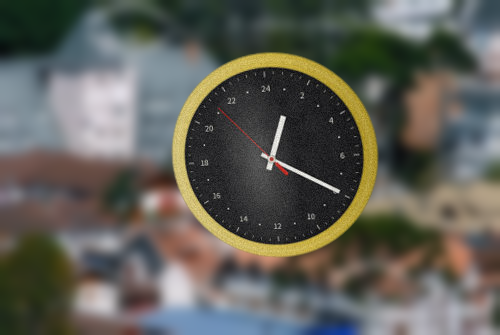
1:19:53
